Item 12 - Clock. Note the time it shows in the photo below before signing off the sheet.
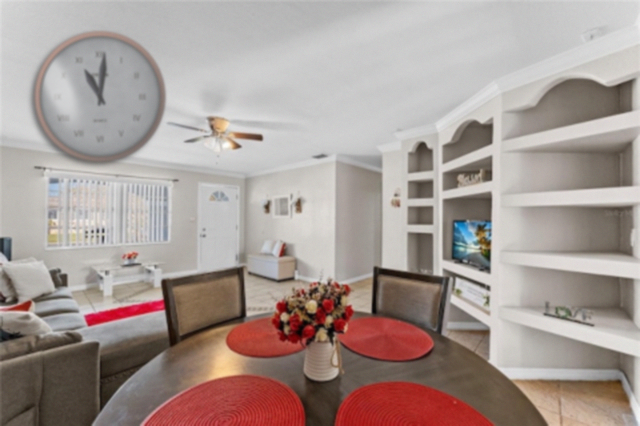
11:01
